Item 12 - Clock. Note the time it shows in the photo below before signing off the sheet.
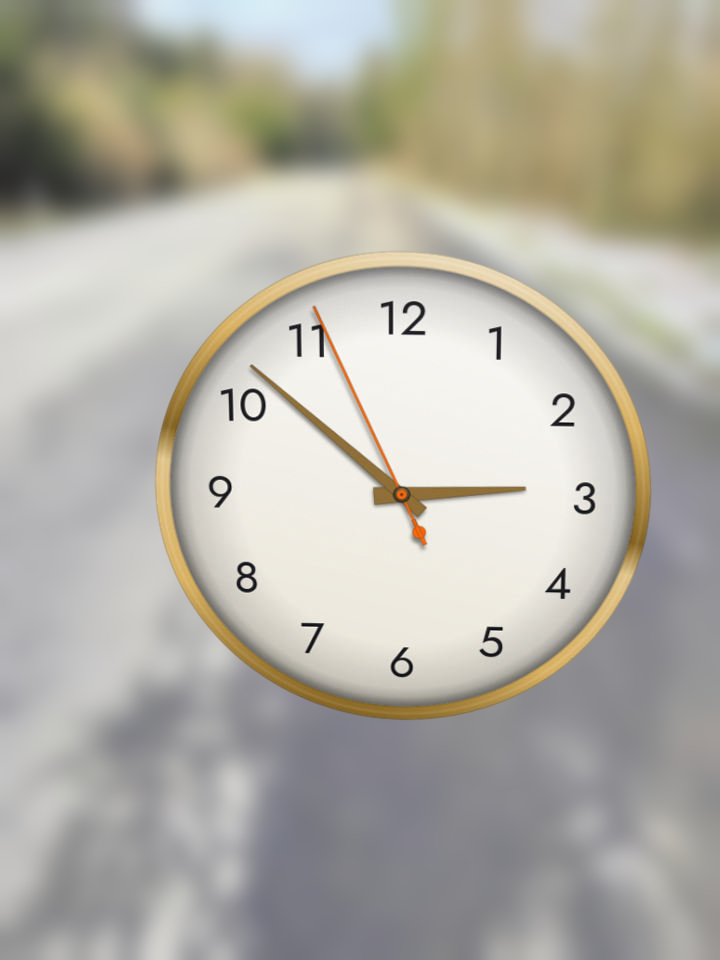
2:51:56
